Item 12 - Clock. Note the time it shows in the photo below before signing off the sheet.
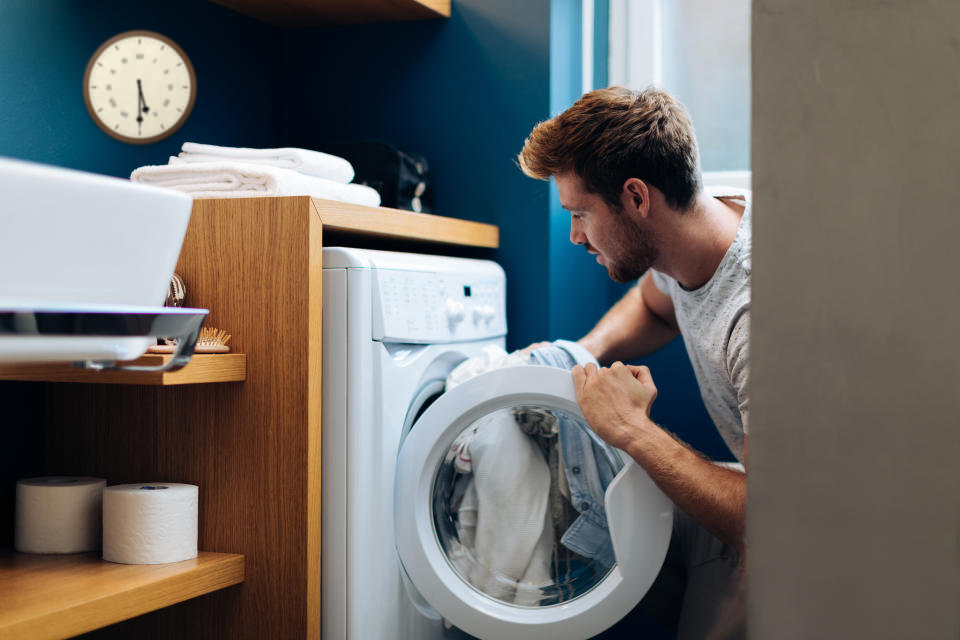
5:30
